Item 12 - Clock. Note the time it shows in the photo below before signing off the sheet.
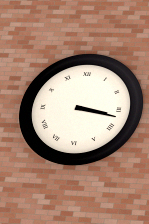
3:17
